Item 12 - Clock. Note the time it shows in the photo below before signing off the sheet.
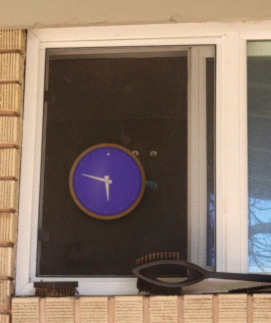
5:47
